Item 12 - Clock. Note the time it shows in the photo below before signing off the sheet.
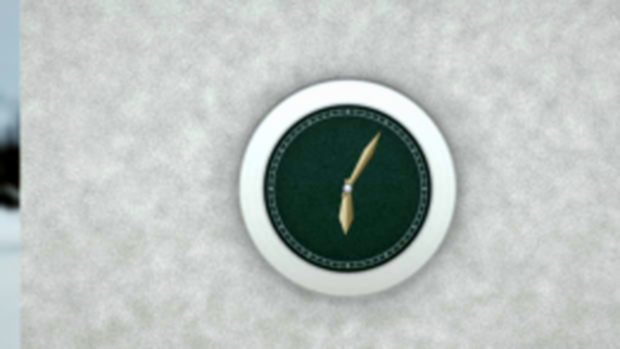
6:05
